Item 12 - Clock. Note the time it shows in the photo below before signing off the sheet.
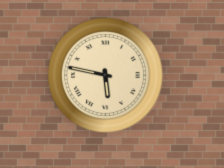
5:47
